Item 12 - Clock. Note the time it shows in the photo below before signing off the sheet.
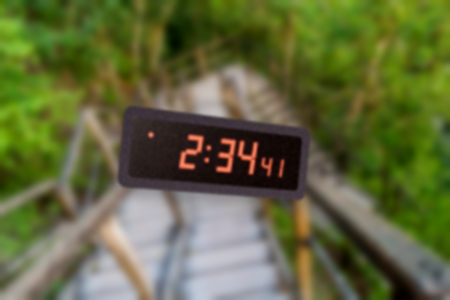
2:34:41
